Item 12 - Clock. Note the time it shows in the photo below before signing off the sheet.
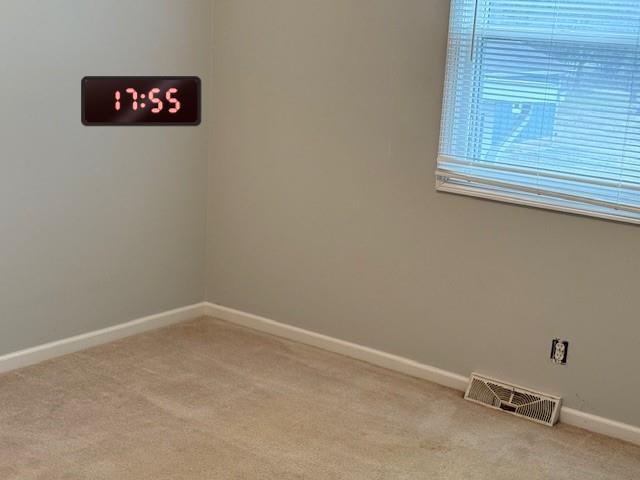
17:55
